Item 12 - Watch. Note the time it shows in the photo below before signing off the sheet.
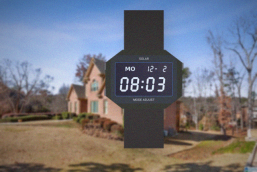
8:03
